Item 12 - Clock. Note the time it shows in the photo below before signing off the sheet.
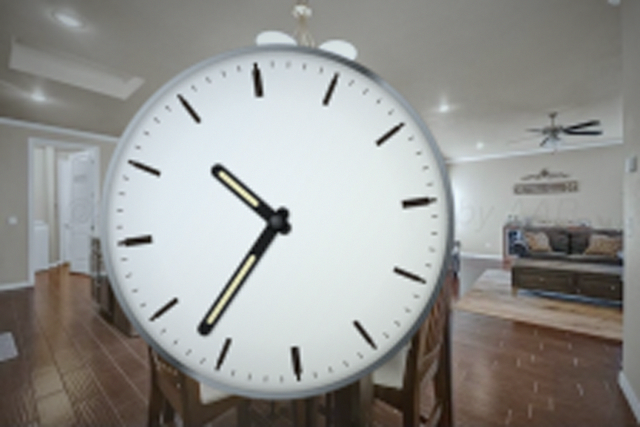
10:37
